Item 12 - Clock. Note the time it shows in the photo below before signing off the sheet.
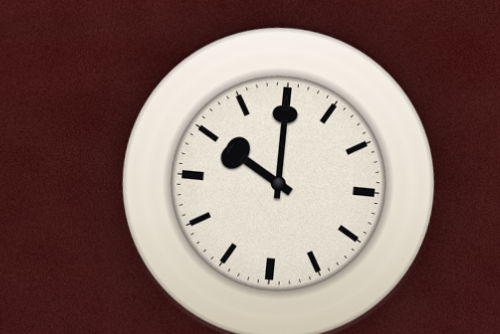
10:00
